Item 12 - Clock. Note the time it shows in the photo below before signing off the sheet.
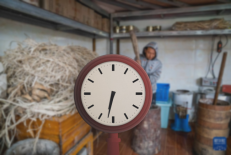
6:32
